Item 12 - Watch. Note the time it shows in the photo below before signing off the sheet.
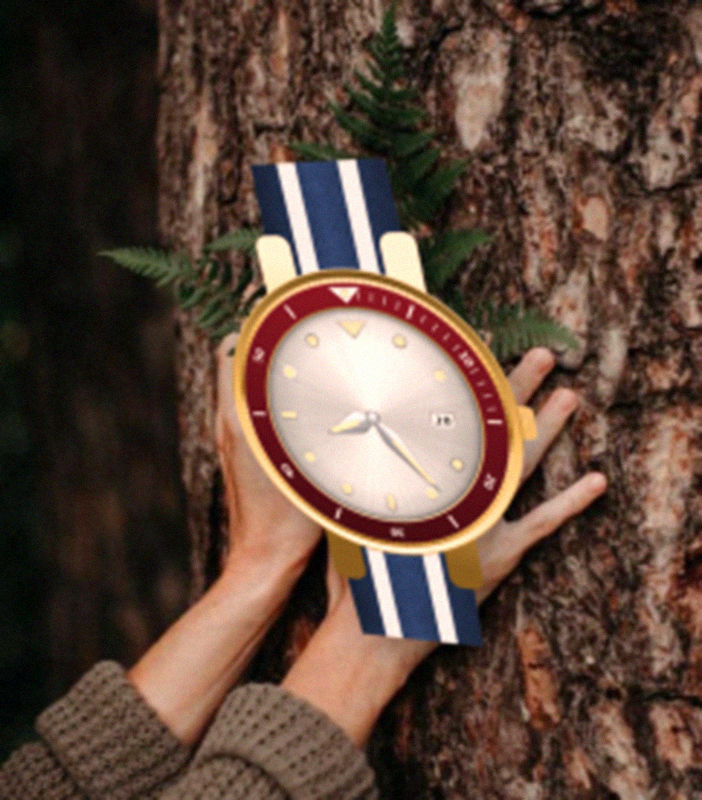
8:24
